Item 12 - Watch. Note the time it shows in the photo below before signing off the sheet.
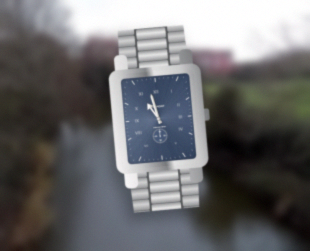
10:58
